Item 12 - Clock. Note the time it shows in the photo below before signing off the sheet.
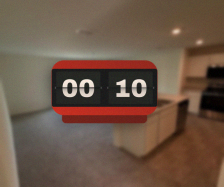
0:10
